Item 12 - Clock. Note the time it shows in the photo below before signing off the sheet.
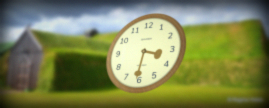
3:31
